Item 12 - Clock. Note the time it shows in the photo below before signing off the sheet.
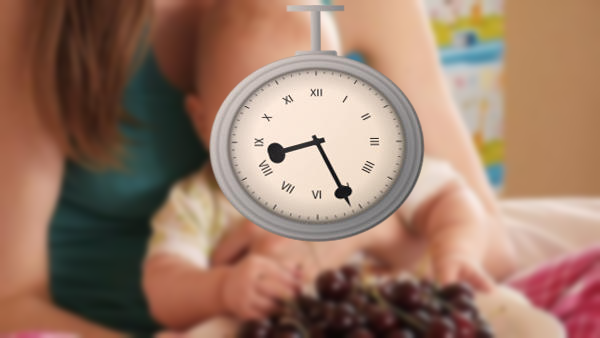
8:26
